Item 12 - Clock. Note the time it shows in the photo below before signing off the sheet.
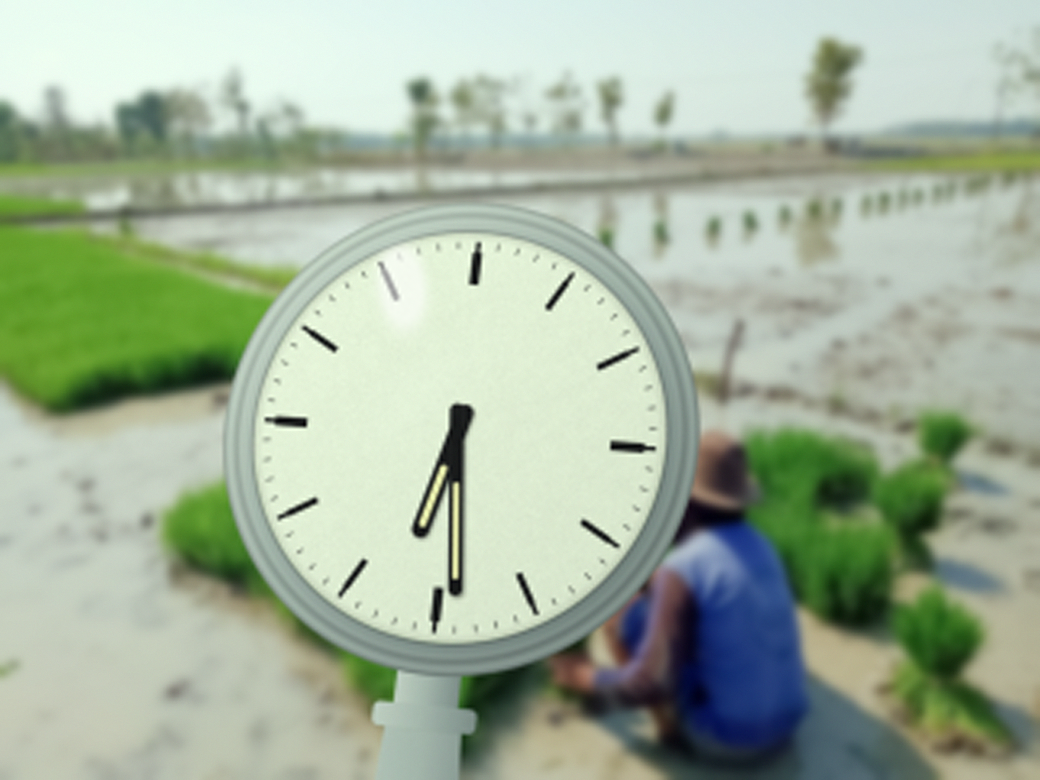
6:29
